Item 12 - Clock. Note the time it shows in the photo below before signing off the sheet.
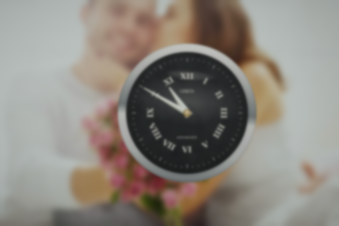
10:50
